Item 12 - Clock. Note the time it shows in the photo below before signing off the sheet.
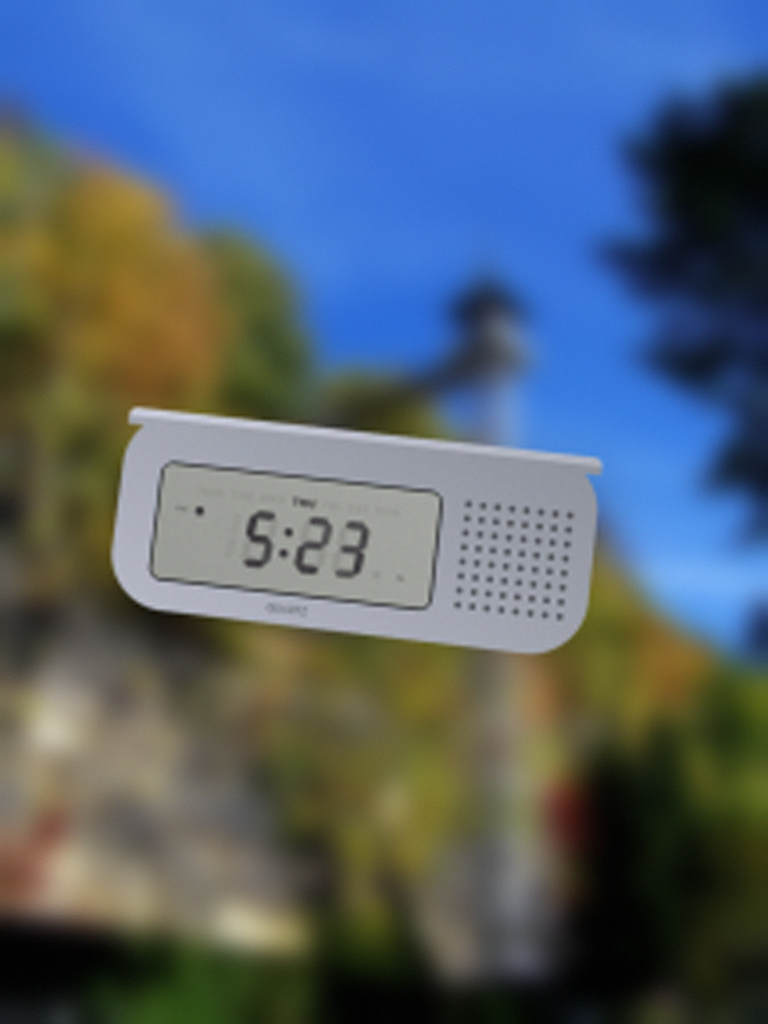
5:23
